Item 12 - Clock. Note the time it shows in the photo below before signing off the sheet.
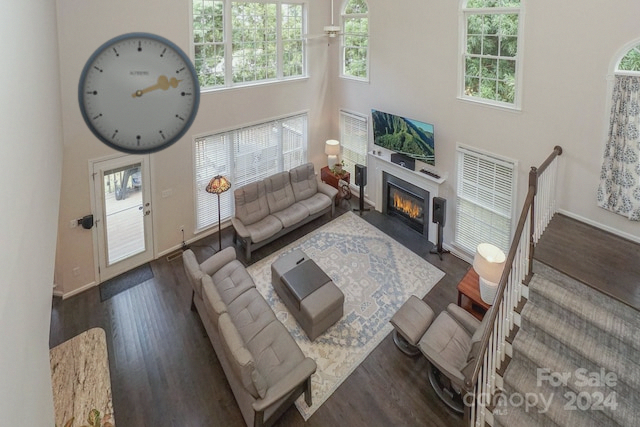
2:12
